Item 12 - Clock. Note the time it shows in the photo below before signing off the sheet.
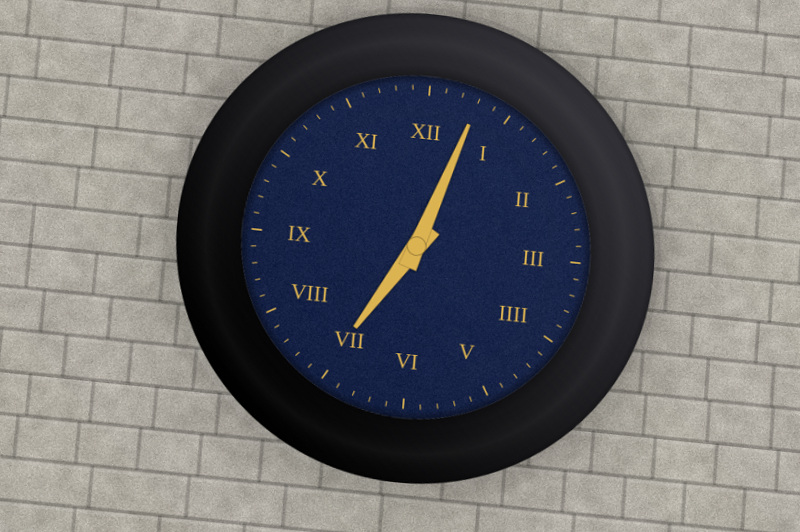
7:03
